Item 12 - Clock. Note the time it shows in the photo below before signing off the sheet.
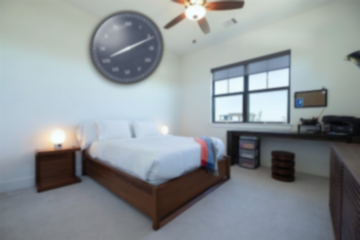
8:11
